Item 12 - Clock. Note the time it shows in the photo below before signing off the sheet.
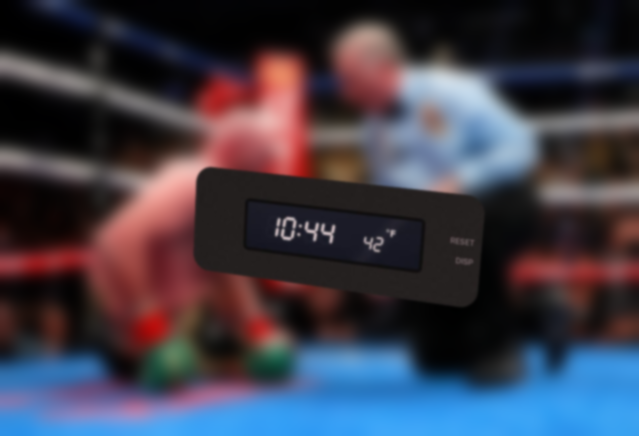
10:44
